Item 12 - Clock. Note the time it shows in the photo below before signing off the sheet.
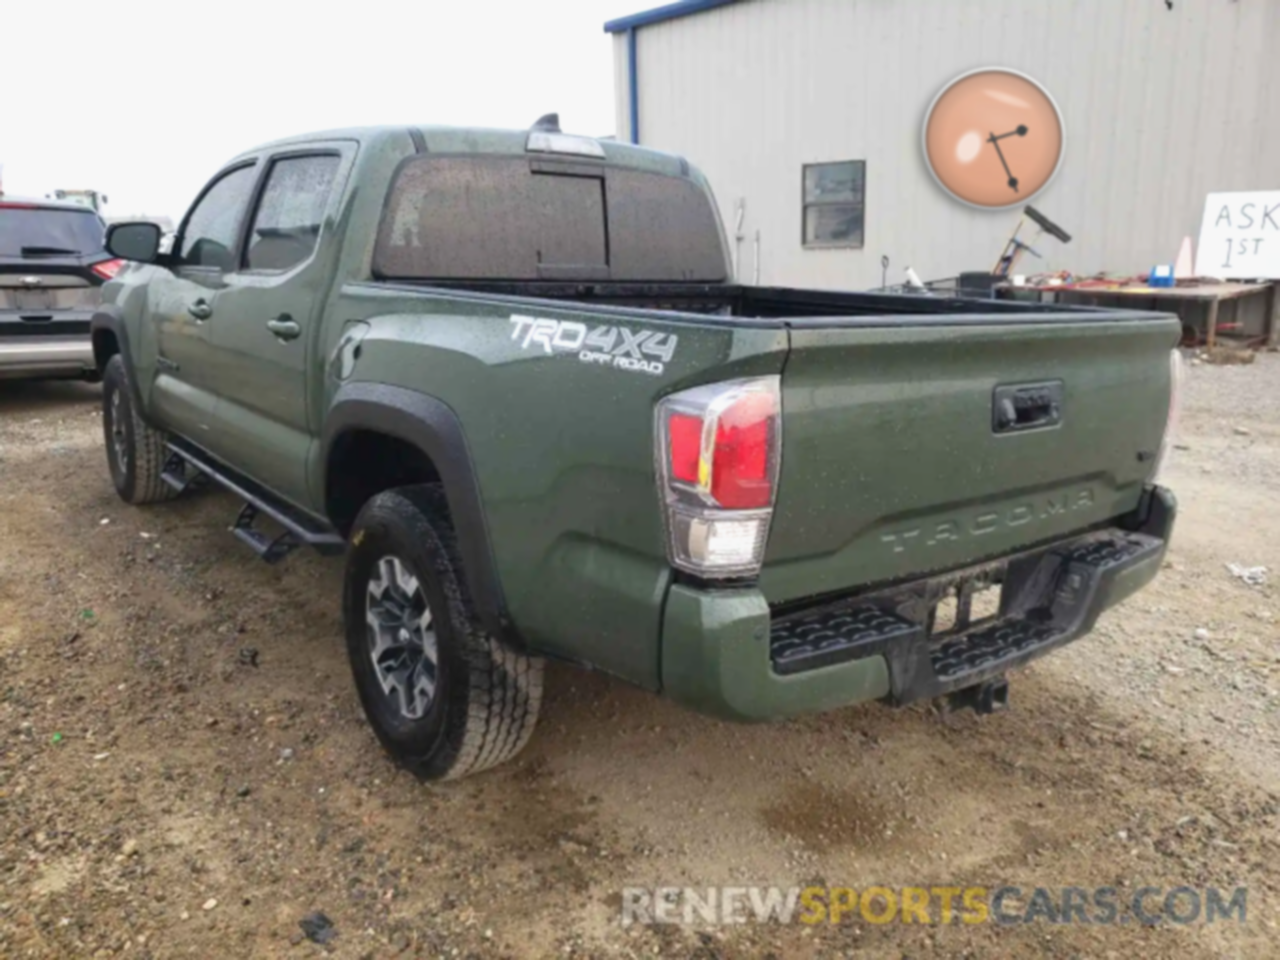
2:26
